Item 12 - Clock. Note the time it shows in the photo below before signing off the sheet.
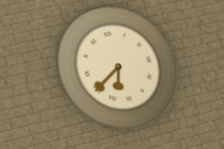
6:40
